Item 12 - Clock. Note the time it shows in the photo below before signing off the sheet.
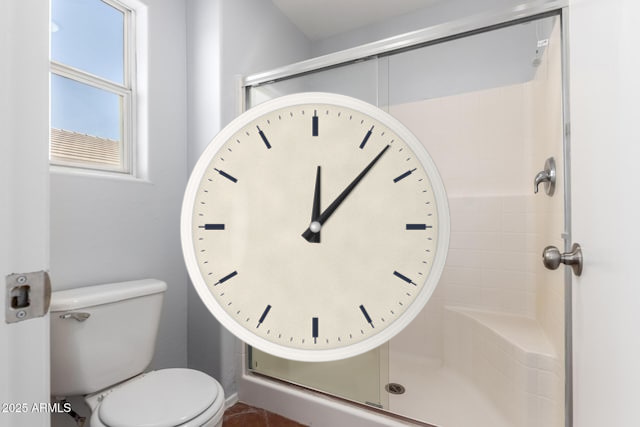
12:07
